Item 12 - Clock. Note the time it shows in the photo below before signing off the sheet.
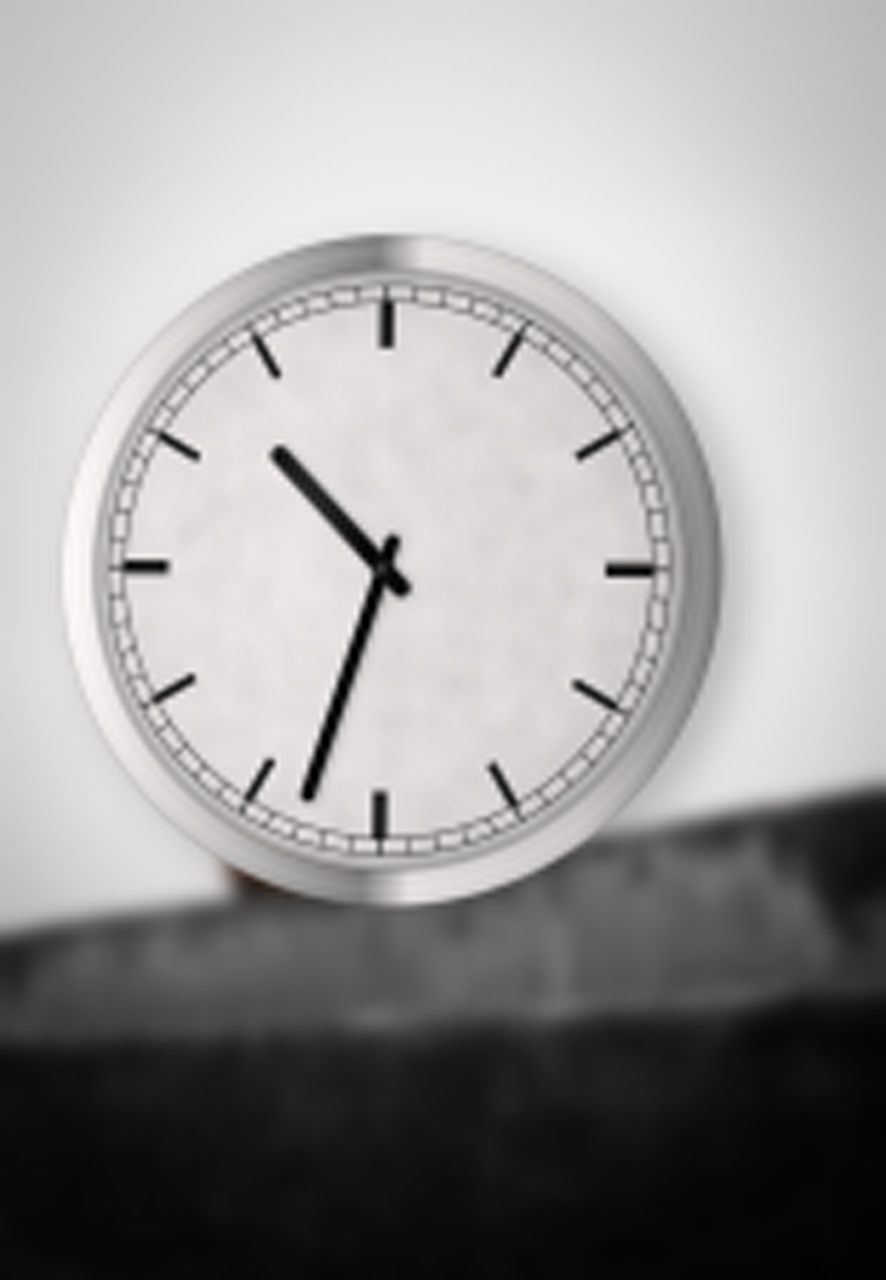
10:33
